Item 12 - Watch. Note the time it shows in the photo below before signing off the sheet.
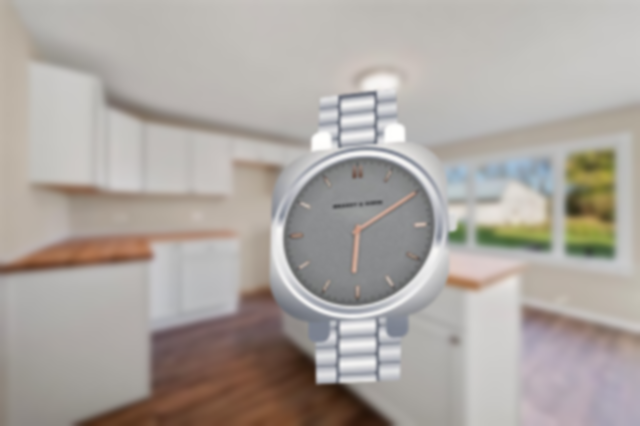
6:10
